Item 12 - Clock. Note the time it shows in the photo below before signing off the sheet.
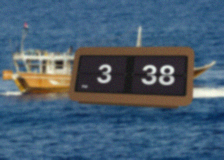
3:38
